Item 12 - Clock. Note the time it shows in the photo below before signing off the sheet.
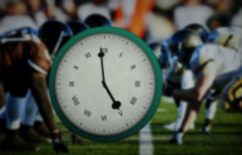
4:59
